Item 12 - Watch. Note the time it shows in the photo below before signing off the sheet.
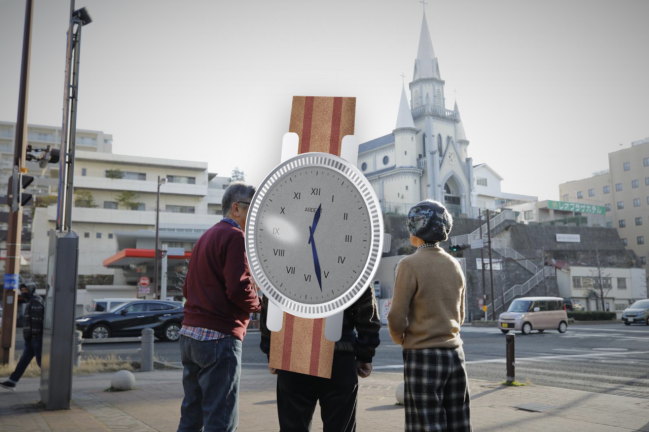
12:27
